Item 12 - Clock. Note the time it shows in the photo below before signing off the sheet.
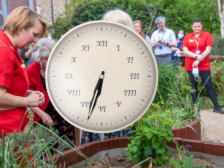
6:33
